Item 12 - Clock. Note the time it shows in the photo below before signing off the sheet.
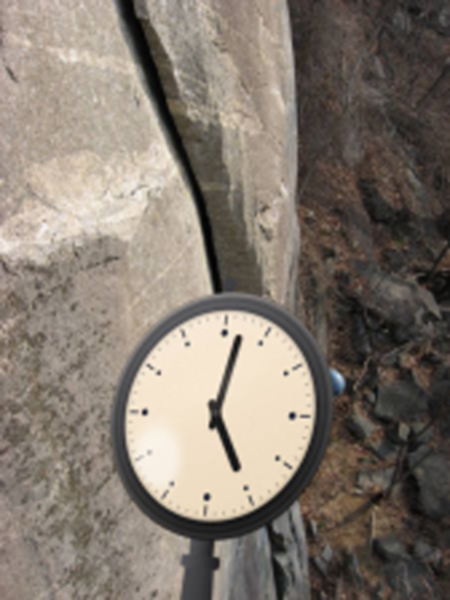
5:02
